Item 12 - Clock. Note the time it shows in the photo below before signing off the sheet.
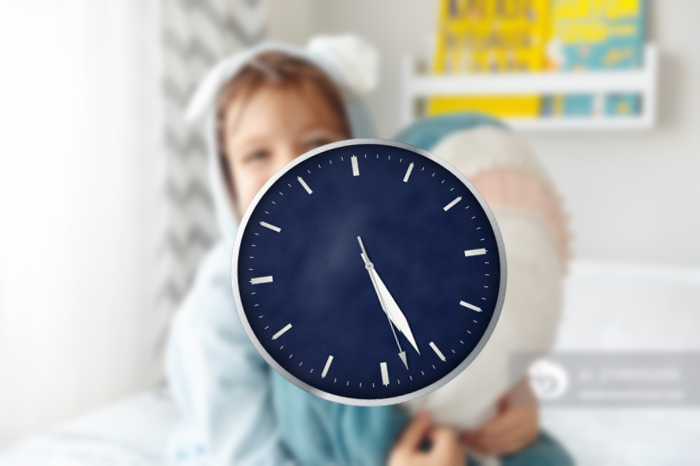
5:26:28
